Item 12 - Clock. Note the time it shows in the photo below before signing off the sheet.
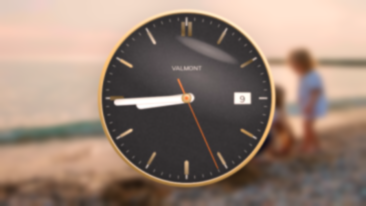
8:44:26
